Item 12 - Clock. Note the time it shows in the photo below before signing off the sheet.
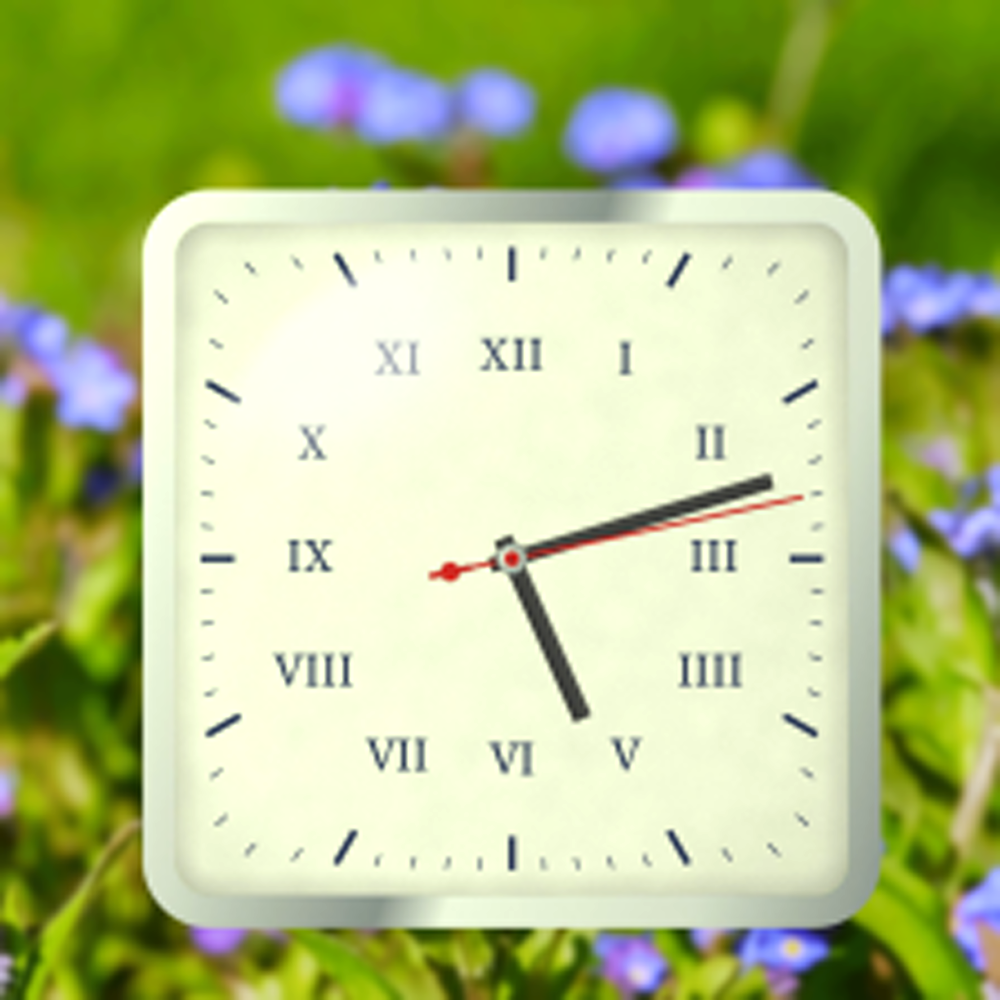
5:12:13
